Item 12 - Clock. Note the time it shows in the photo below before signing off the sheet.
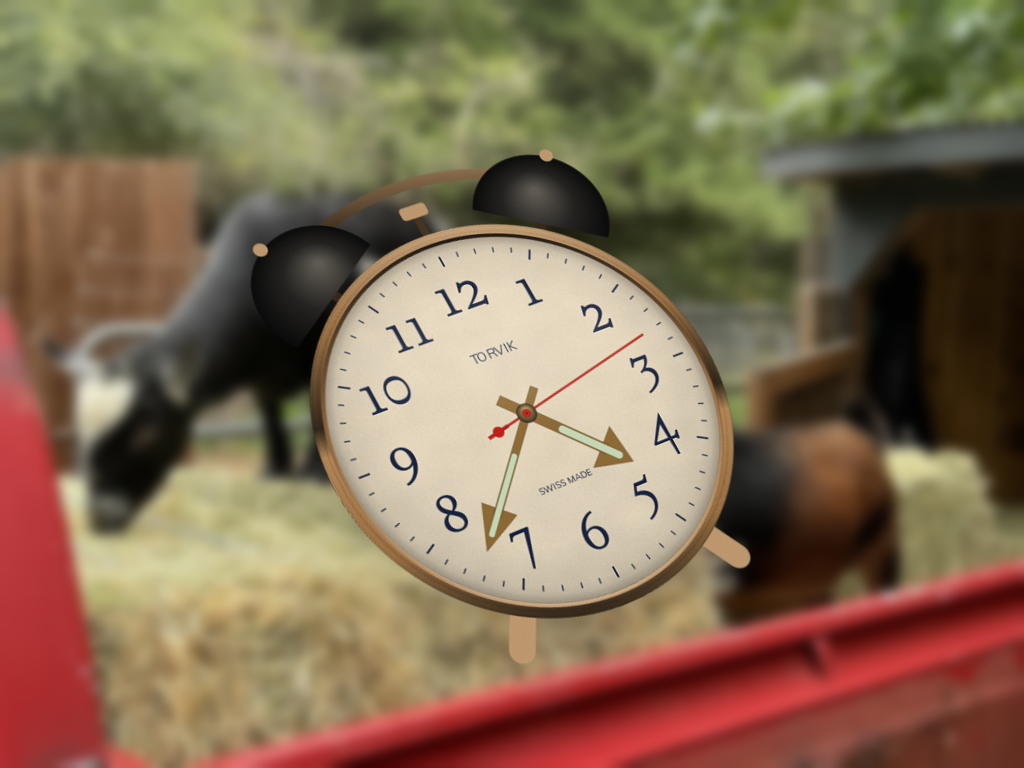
4:37:13
